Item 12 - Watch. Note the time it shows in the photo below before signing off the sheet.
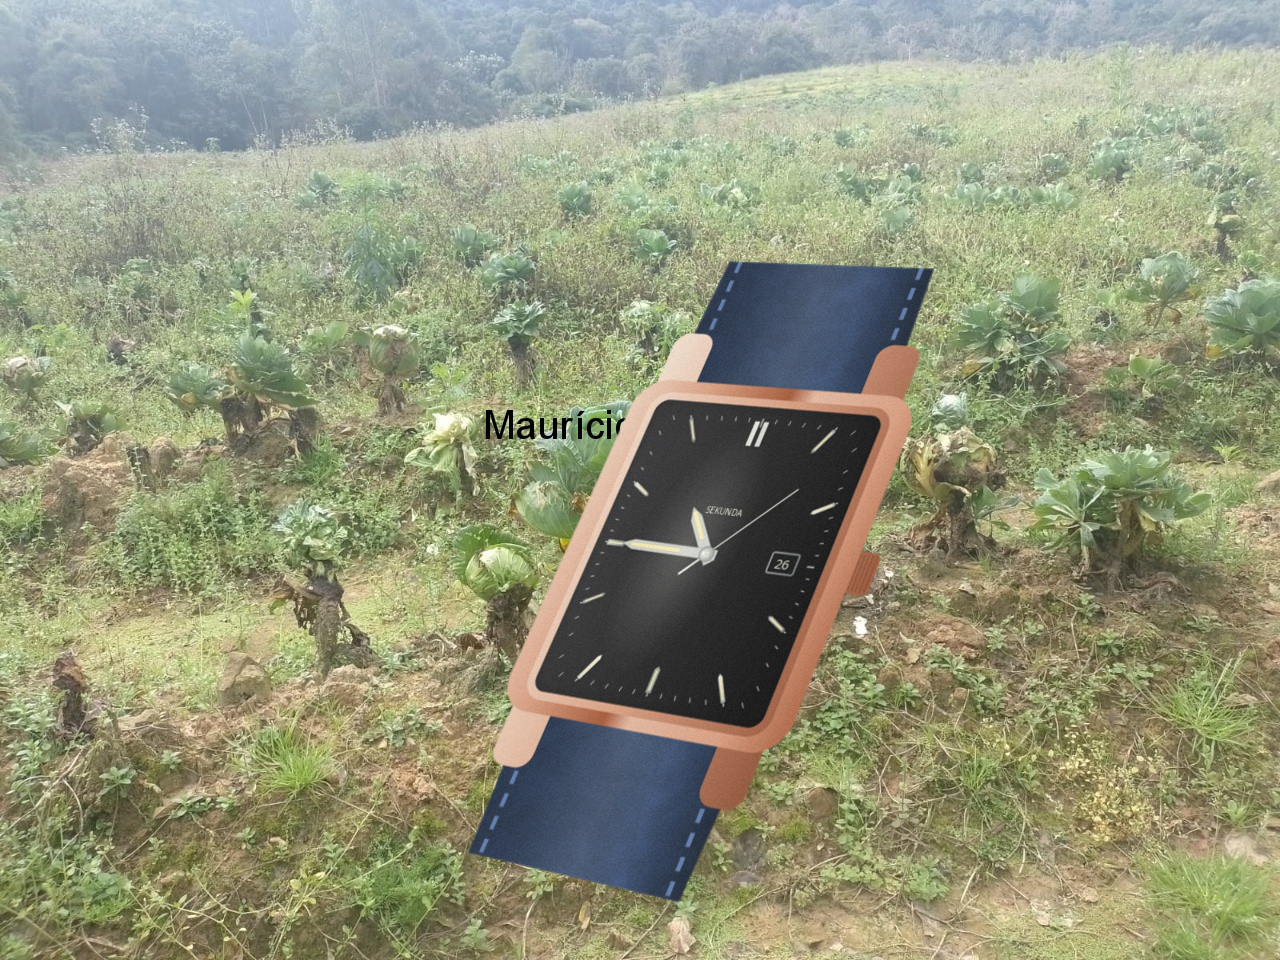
10:45:07
